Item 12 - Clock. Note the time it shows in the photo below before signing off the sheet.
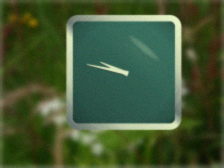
9:47
